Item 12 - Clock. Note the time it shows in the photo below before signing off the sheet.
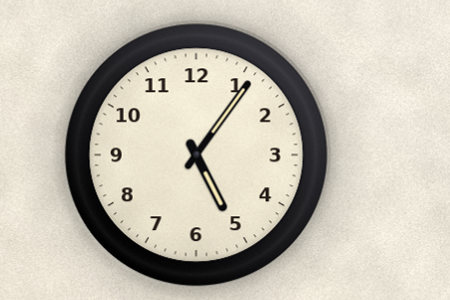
5:06
